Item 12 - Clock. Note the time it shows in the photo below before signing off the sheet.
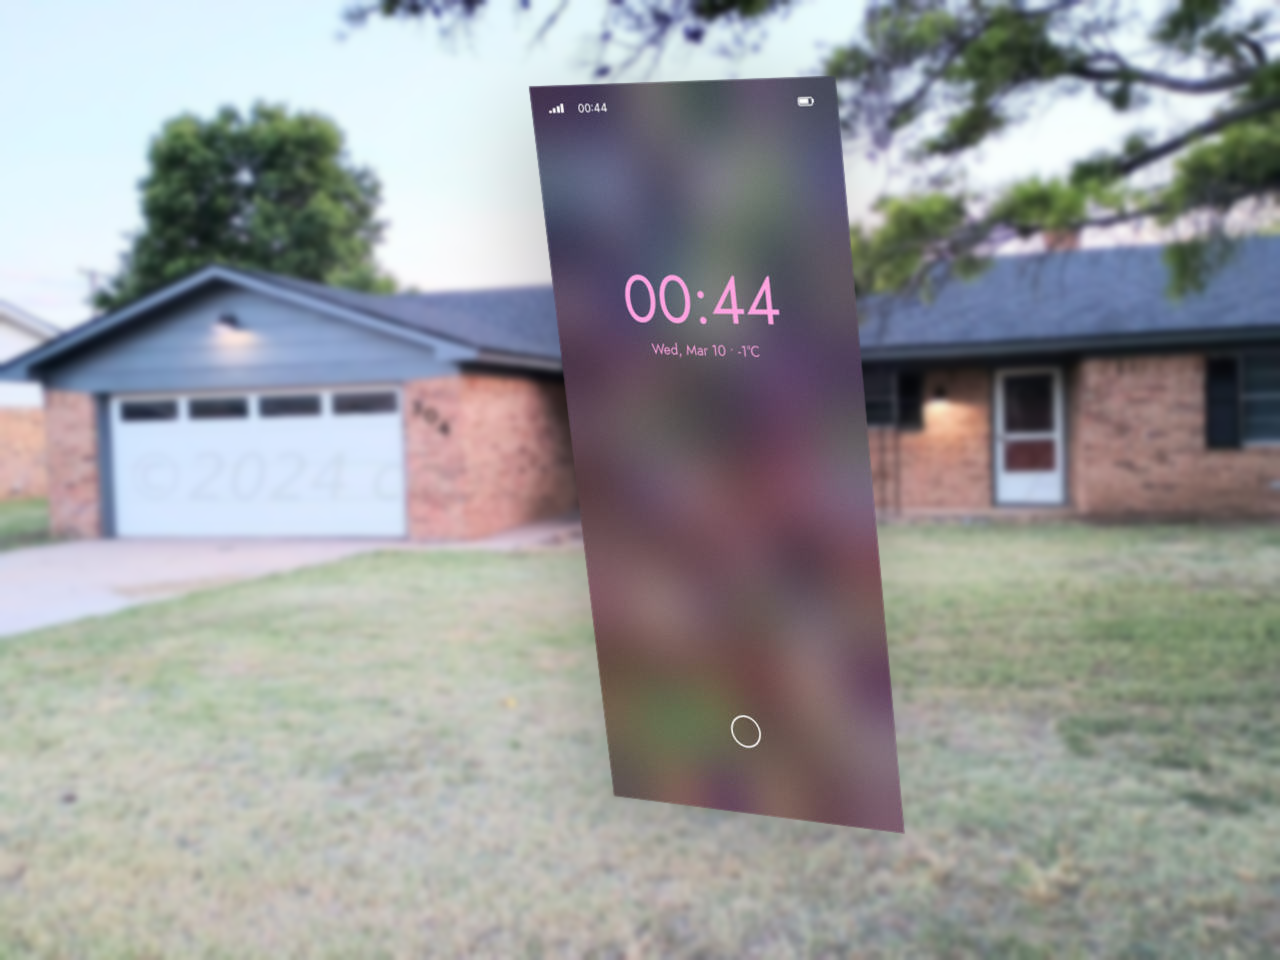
0:44
